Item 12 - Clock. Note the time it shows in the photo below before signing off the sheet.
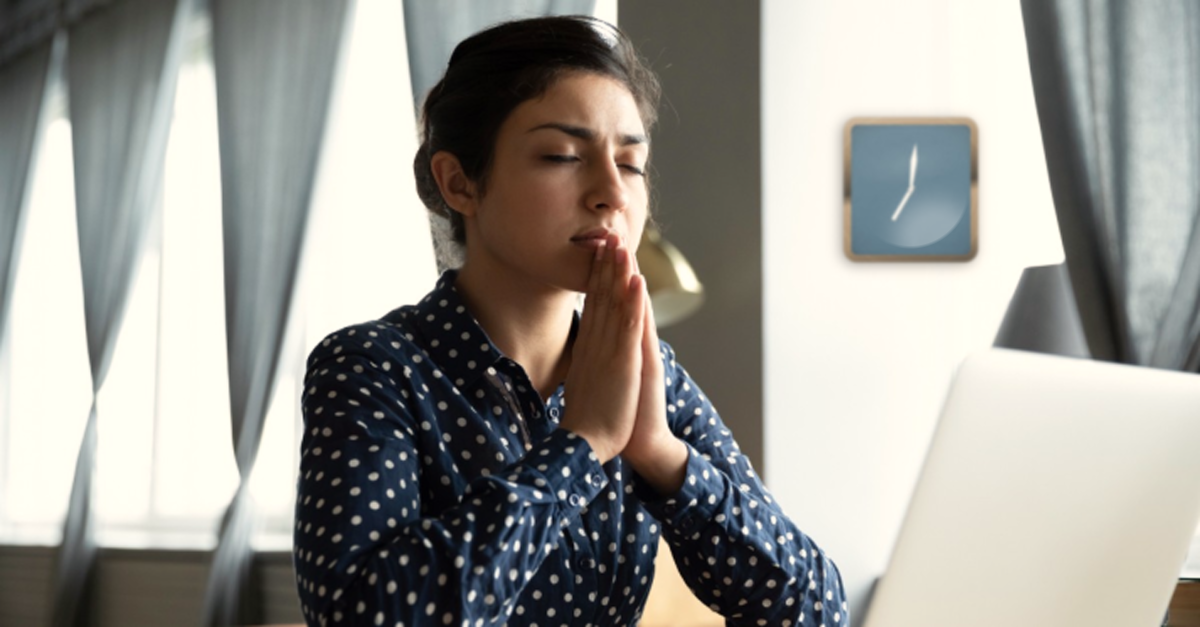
7:01
